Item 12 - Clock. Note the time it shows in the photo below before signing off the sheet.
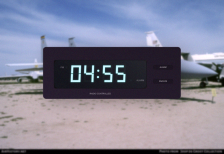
4:55
